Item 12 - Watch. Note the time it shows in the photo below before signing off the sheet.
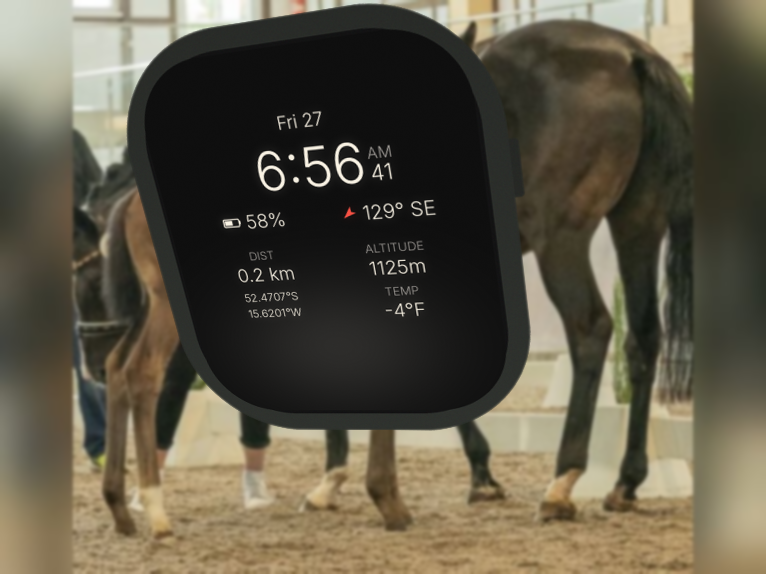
6:56:41
